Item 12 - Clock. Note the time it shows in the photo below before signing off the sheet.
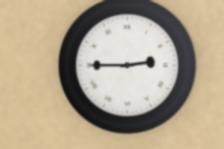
2:45
